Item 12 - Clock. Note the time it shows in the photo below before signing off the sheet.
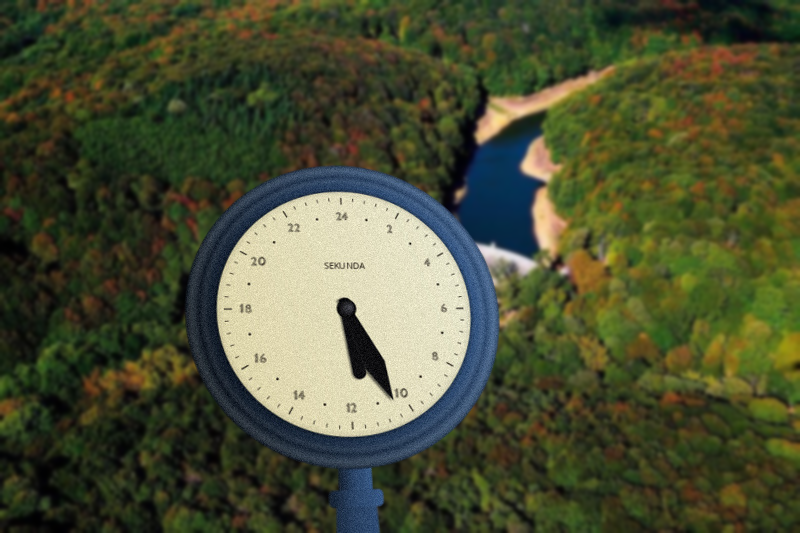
11:26
